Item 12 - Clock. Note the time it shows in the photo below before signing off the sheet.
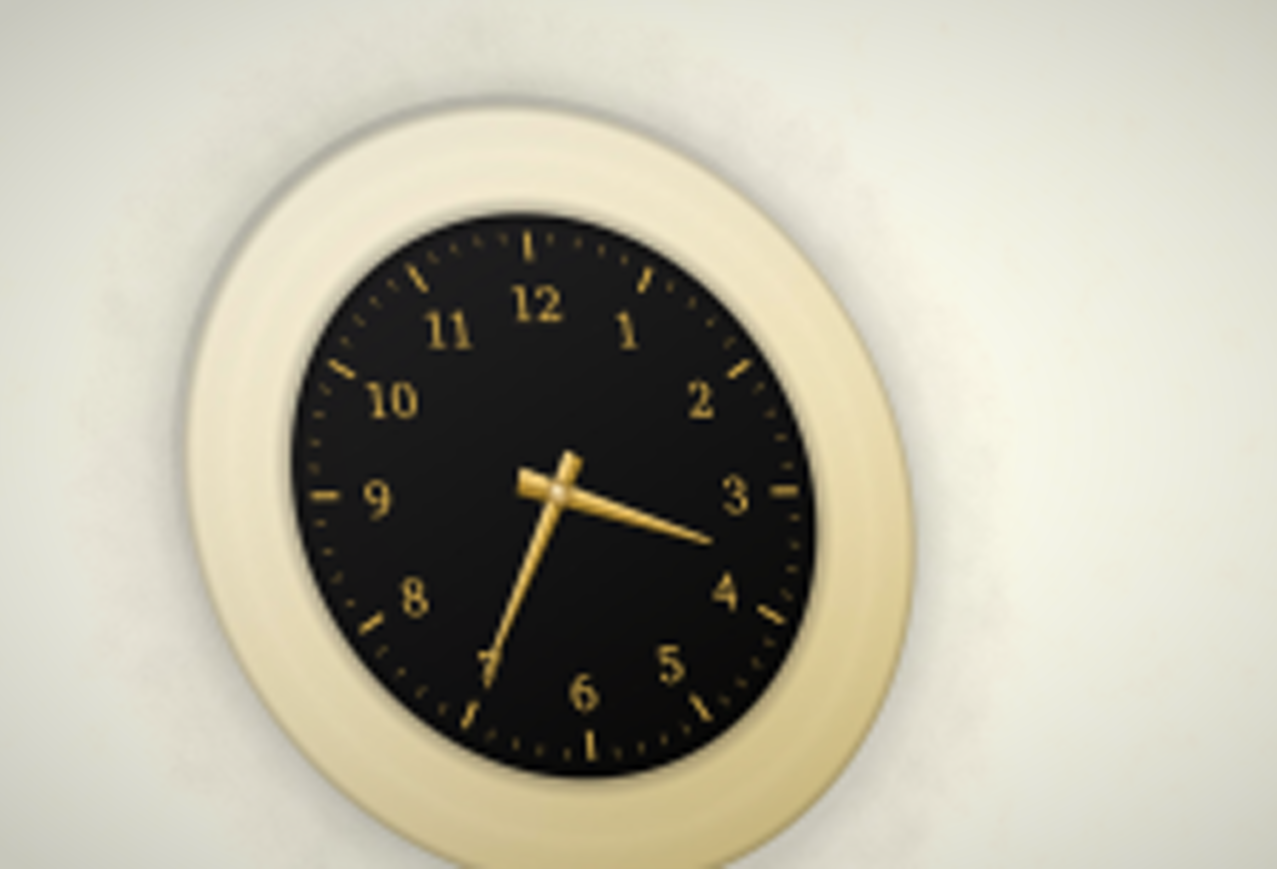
3:35
